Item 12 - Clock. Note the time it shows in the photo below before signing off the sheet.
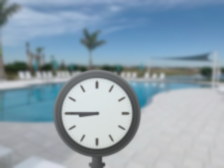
8:45
